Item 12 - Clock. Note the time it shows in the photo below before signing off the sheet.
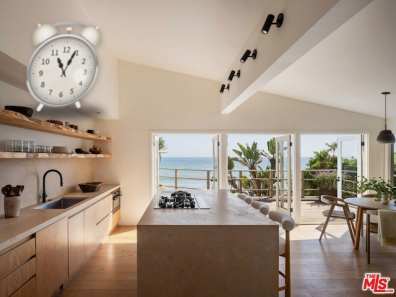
11:04
